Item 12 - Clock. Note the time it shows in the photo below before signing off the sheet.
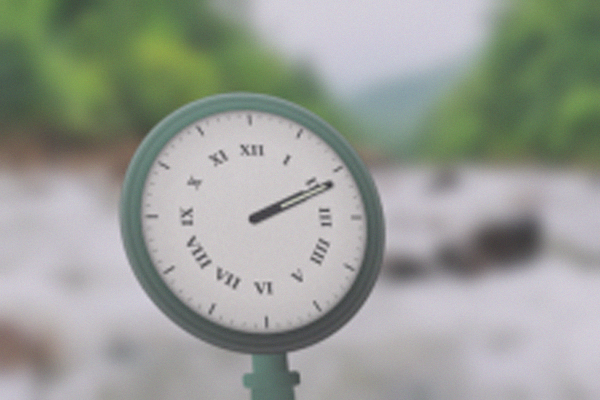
2:11
